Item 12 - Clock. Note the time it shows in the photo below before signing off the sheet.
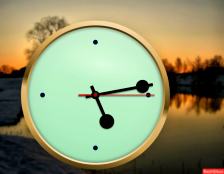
5:13:15
